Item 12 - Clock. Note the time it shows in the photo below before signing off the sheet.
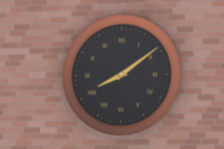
8:09
